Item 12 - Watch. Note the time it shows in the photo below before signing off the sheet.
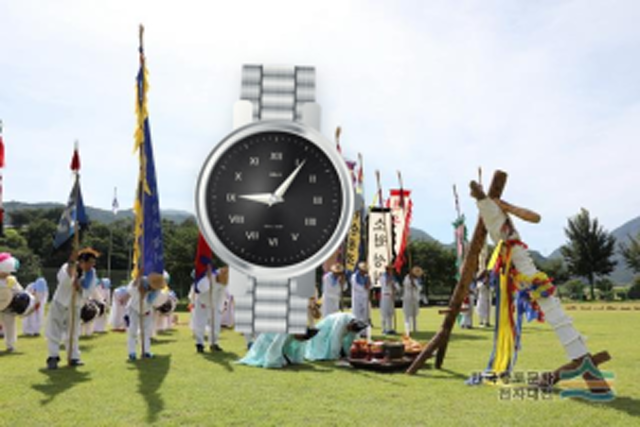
9:06
